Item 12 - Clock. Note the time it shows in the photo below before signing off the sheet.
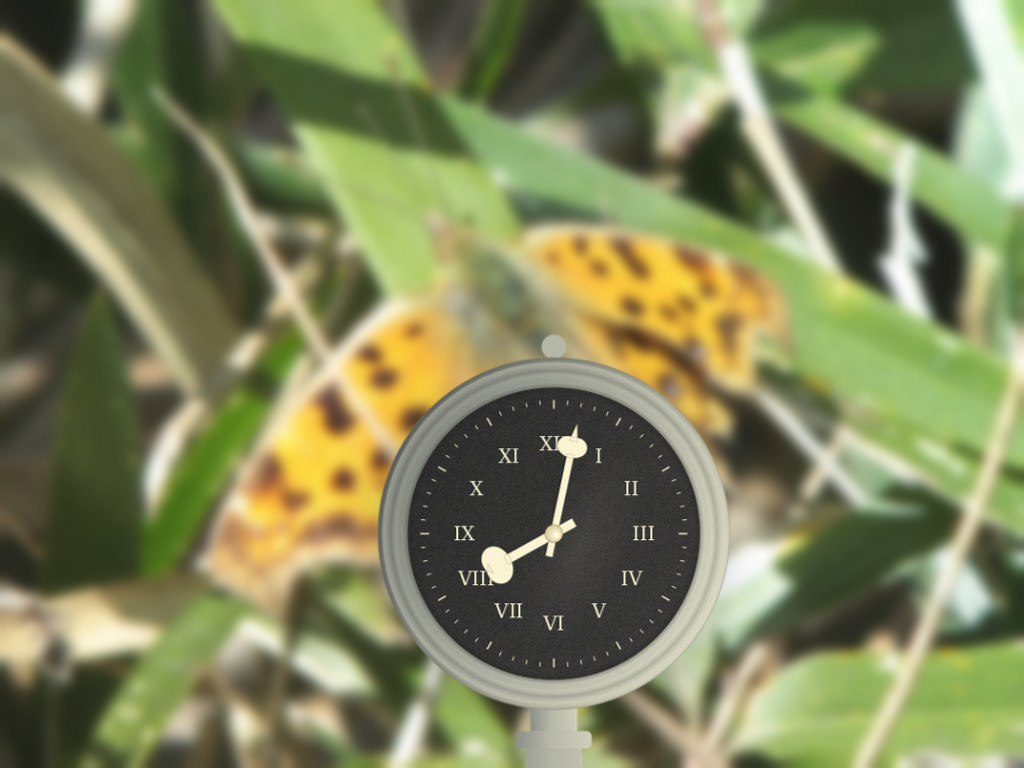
8:02
